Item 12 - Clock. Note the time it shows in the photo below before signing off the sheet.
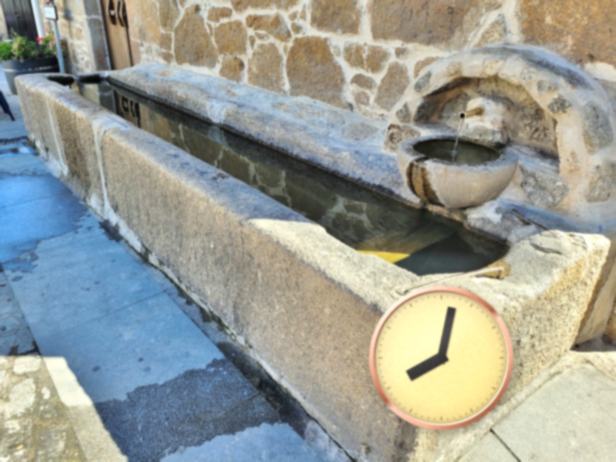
8:02
